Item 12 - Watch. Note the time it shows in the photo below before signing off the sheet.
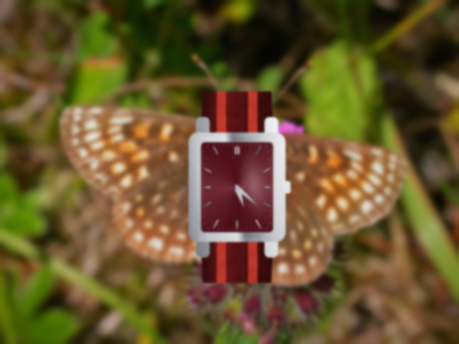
5:22
